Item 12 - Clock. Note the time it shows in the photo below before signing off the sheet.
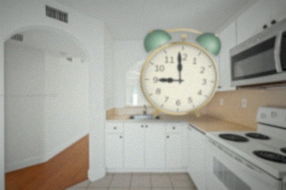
8:59
